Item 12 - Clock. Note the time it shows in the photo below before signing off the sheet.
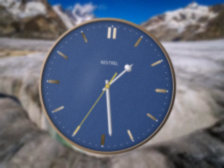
1:28:35
